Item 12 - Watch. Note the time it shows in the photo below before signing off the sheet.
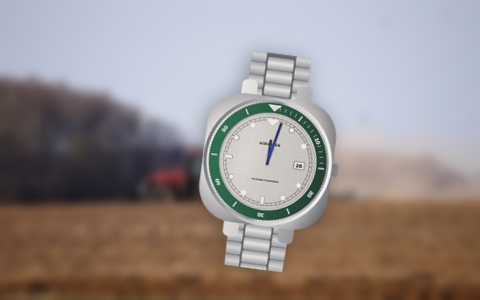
12:02
